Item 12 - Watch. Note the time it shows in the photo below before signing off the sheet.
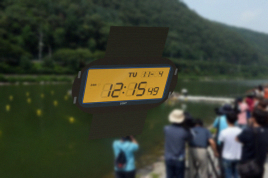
12:15:49
